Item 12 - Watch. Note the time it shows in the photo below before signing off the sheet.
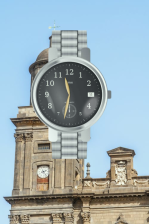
11:32
